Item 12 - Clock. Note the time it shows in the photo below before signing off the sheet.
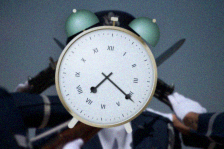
7:21
